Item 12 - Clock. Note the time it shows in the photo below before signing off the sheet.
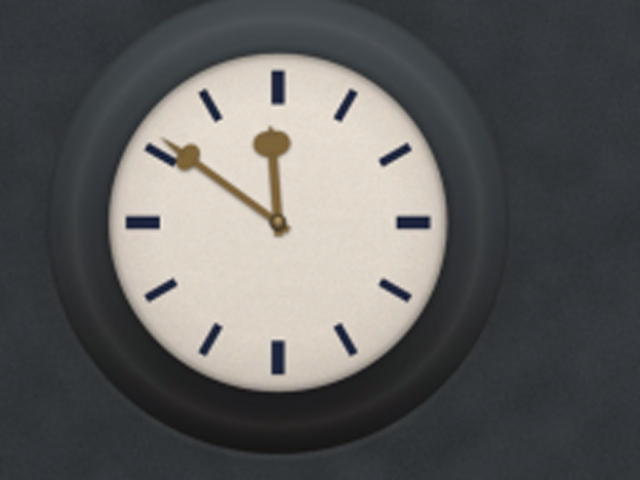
11:51
